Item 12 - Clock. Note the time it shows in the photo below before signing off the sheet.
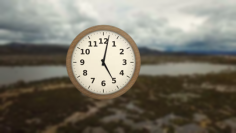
5:02
